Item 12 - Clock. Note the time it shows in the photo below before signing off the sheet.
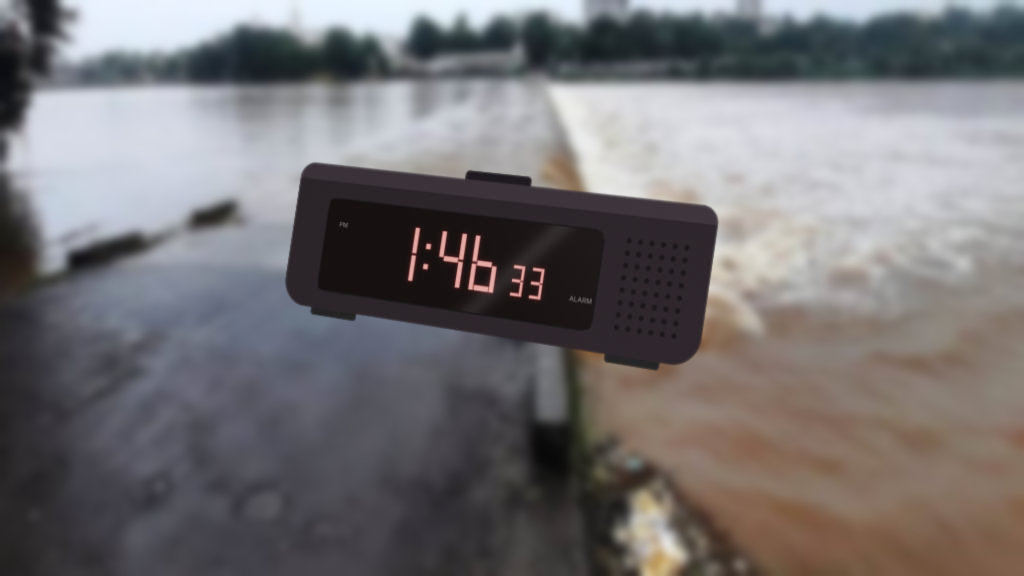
1:46:33
